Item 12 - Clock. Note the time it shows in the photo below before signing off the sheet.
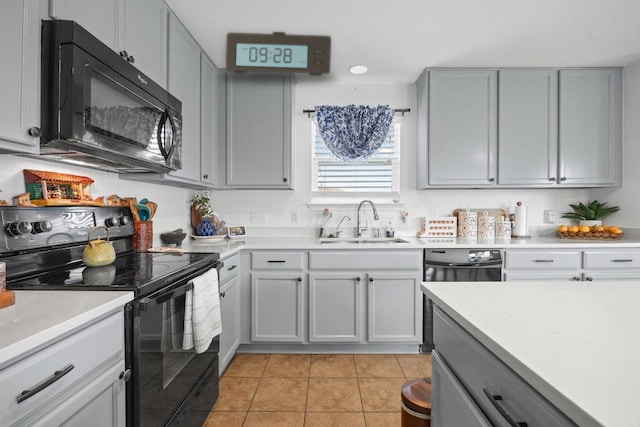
9:28
